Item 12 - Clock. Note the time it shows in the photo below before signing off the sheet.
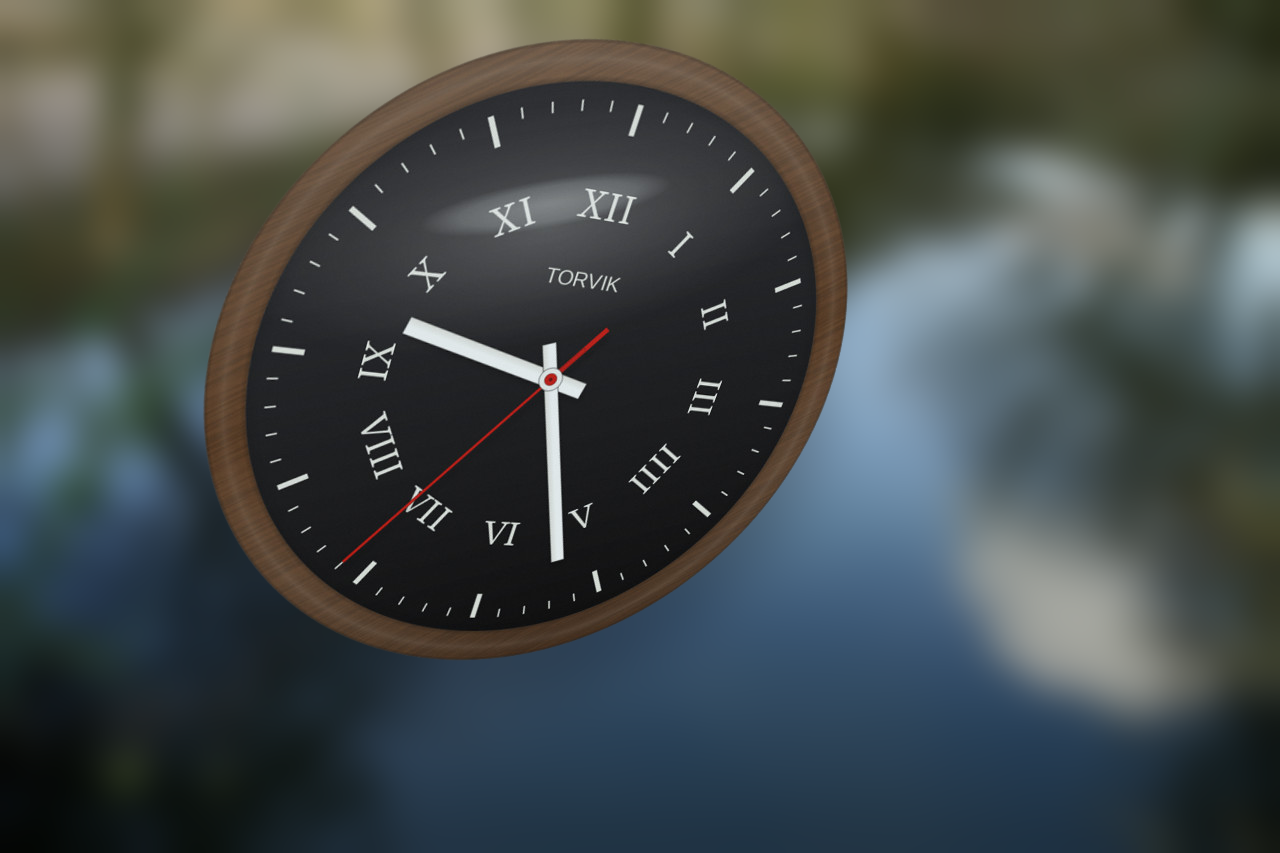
9:26:36
